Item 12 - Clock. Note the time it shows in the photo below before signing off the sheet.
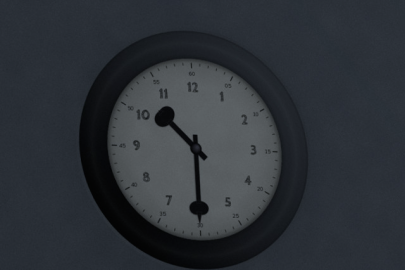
10:30
